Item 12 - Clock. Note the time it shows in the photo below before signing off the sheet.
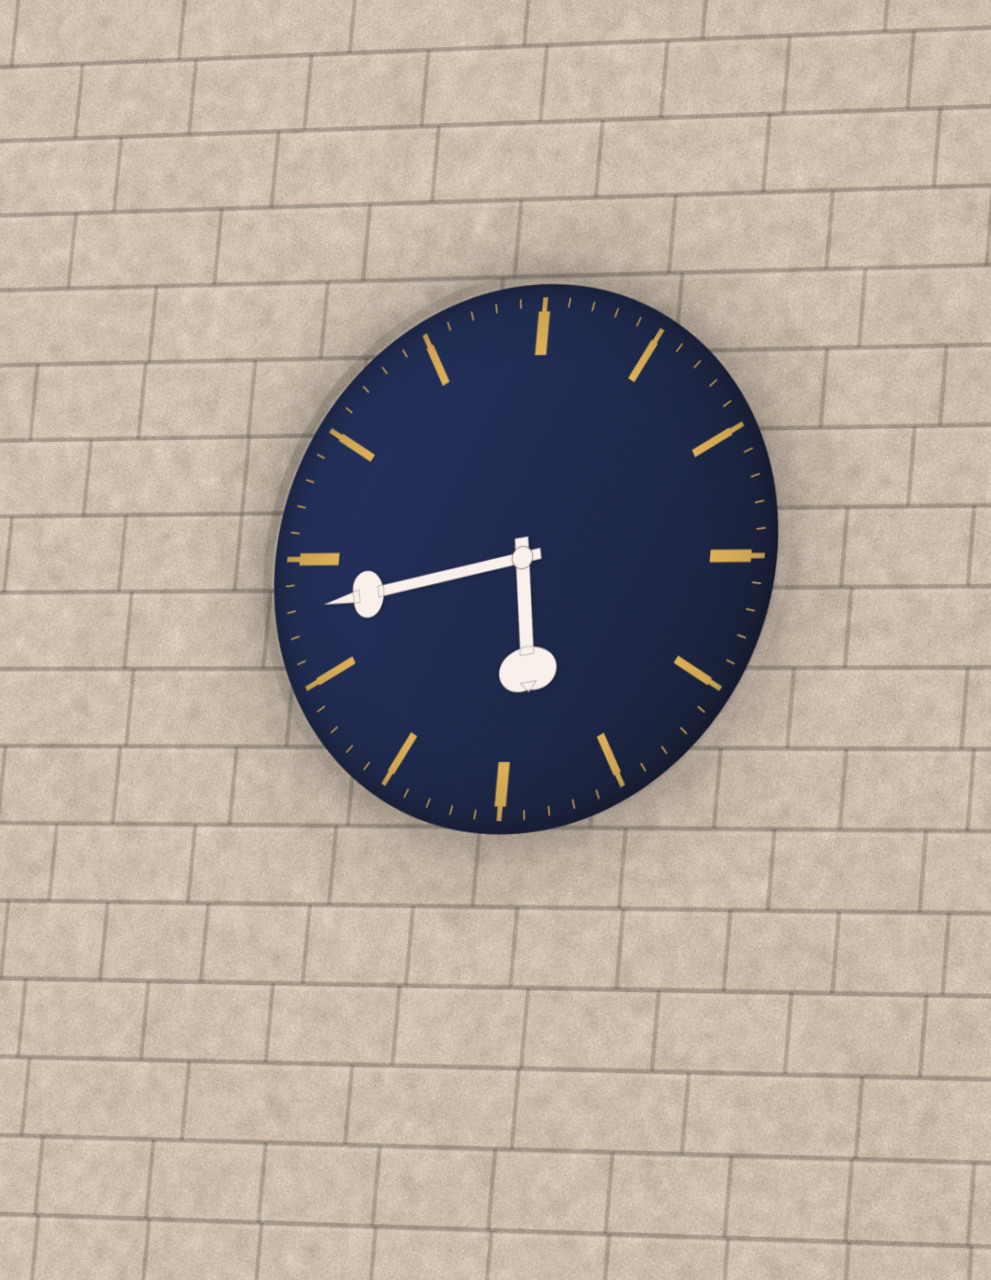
5:43
